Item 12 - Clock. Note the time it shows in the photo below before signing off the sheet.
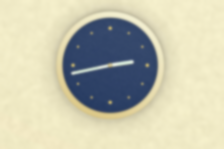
2:43
